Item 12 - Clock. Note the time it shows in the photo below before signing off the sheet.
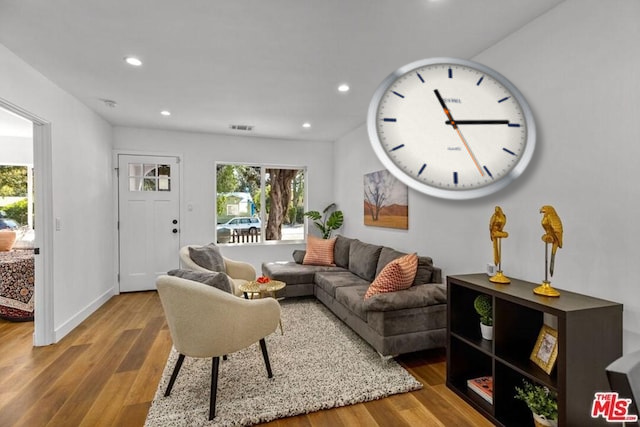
11:14:26
